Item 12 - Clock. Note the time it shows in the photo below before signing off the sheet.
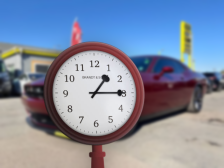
1:15
